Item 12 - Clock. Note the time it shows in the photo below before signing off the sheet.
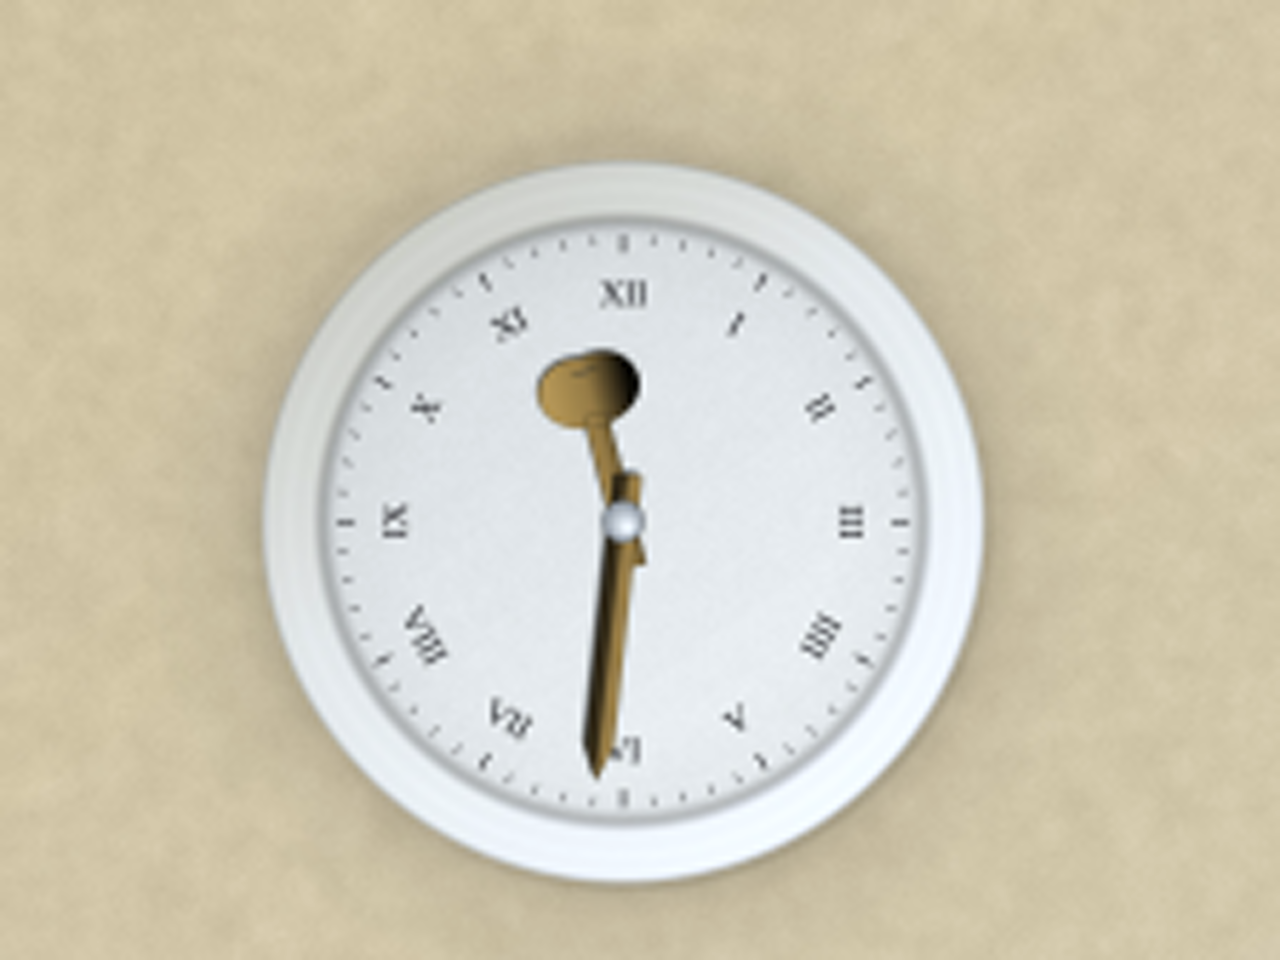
11:31
